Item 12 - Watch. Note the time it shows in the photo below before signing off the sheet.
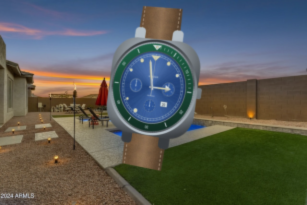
2:58
